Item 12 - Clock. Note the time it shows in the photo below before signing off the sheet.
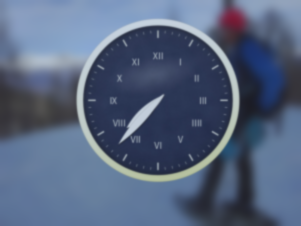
7:37
